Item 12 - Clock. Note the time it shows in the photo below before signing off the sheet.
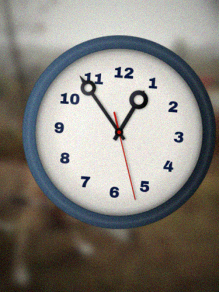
12:53:27
